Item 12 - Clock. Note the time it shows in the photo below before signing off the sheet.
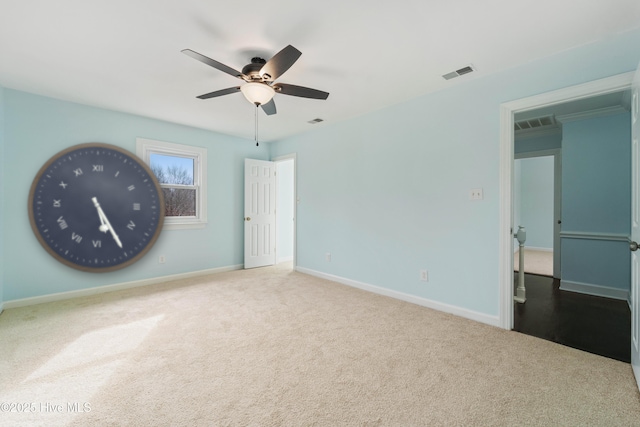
5:25
